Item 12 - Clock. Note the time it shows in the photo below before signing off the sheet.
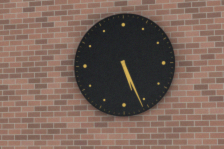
5:26
